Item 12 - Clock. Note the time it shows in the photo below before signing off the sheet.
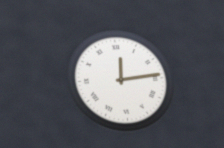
12:14
